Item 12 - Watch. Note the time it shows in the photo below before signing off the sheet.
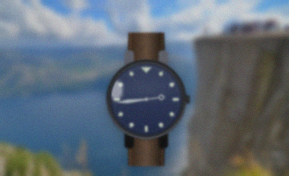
2:44
